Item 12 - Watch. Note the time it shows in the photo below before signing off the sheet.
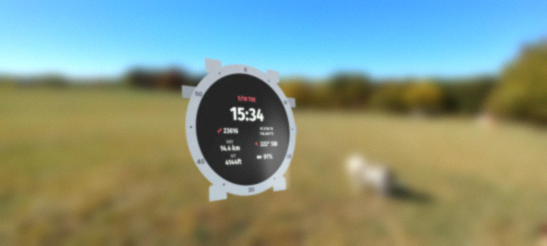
15:34
